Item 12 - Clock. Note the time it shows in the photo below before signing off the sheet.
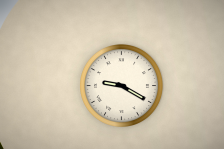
9:20
